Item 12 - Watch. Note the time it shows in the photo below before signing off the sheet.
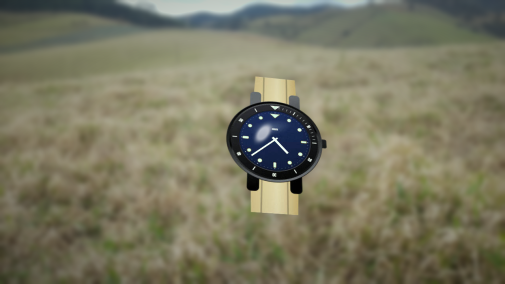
4:38
